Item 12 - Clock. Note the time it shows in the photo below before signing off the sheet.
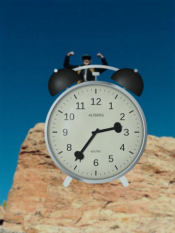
2:36
